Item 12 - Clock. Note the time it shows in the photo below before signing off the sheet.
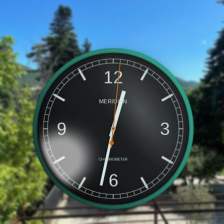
12:32:01
